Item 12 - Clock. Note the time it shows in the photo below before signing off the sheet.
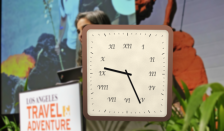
9:26
